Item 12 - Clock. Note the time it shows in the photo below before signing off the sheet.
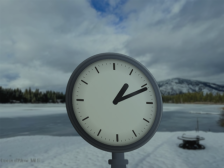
1:11
